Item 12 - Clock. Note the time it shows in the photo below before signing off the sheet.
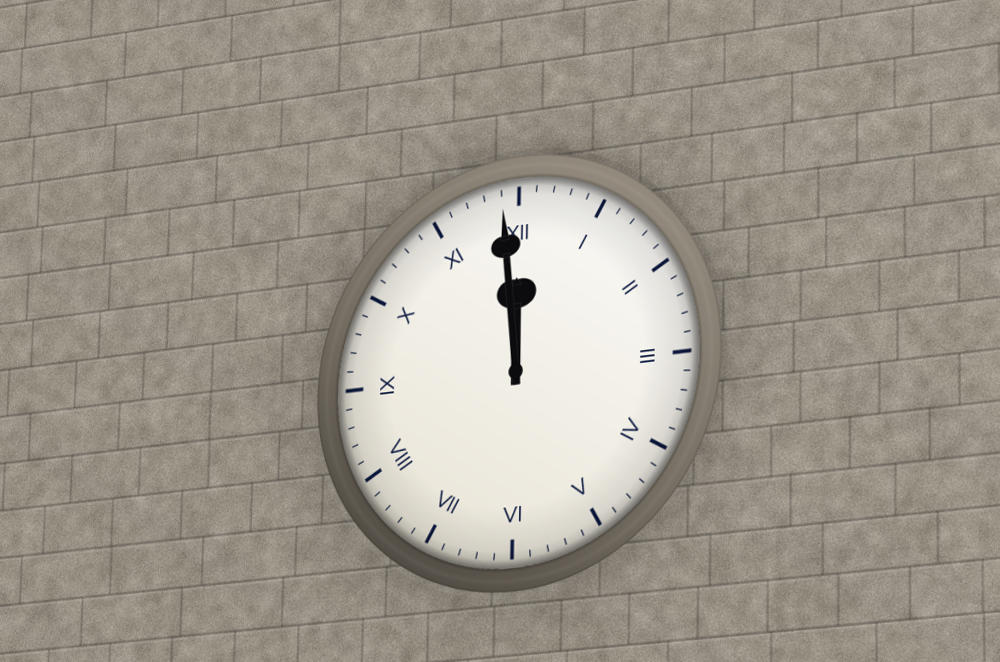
11:59
